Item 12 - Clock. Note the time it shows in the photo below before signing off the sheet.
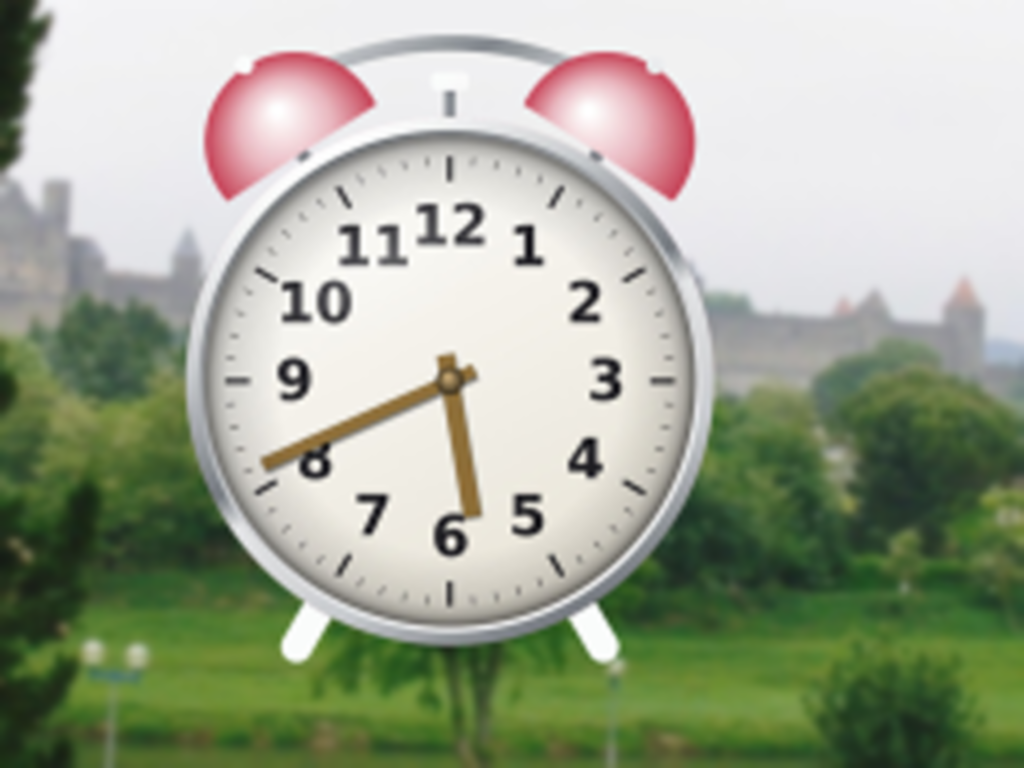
5:41
